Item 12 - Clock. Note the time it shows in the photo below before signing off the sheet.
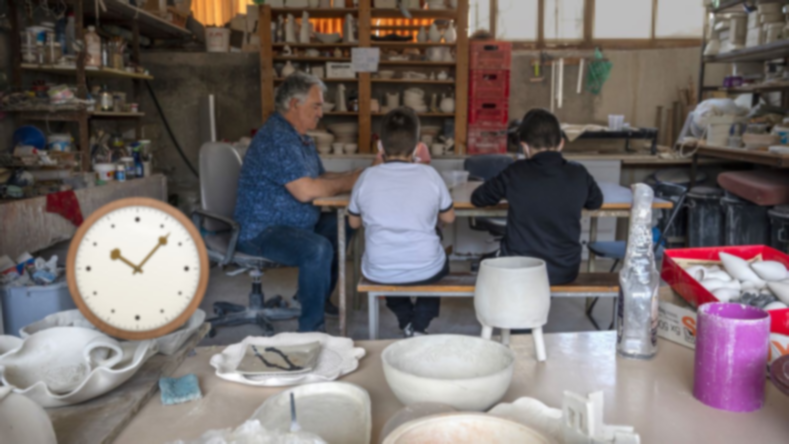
10:07
